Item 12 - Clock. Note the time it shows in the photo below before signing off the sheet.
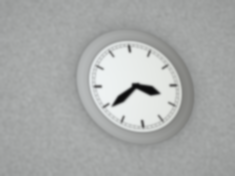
3:39
